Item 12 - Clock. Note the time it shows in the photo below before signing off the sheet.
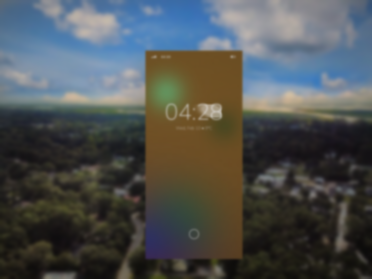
4:28
